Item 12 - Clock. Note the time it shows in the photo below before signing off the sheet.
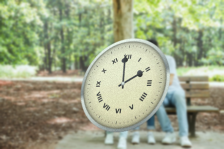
1:59
